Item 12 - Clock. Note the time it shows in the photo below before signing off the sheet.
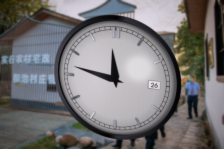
11:47
